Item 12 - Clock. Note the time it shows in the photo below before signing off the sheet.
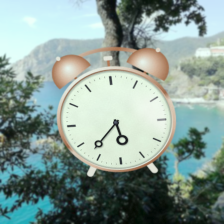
5:37
